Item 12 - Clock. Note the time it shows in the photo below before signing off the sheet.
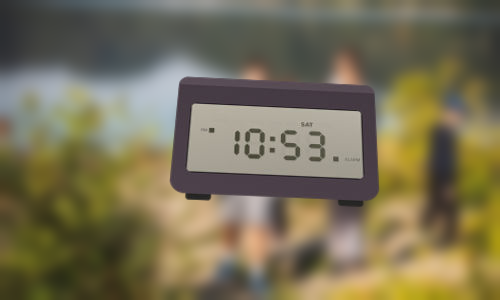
10:53
